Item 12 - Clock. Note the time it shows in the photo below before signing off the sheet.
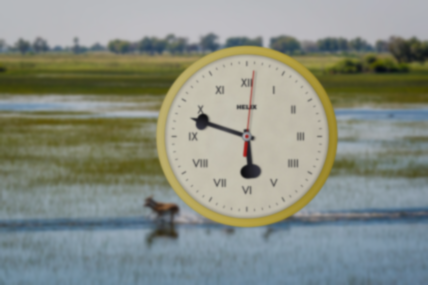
5:48:01
